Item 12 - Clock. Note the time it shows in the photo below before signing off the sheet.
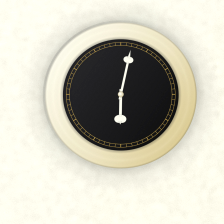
6:02
